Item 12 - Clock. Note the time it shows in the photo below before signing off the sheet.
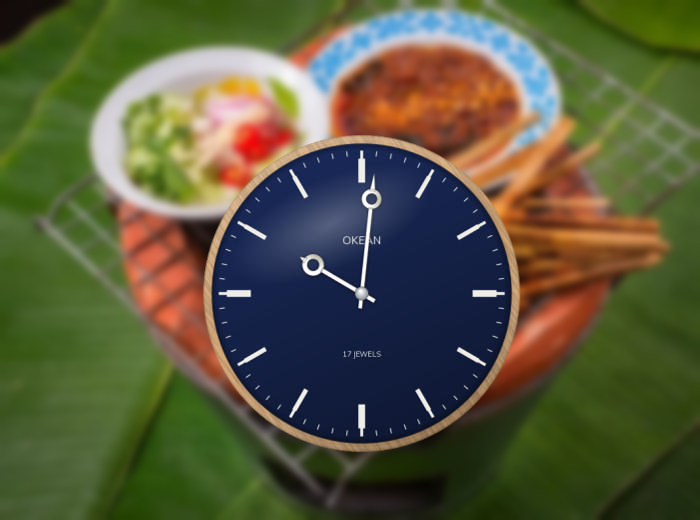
10:01
